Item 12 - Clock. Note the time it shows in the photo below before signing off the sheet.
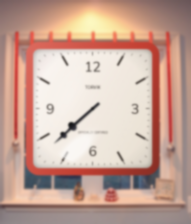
7:38
